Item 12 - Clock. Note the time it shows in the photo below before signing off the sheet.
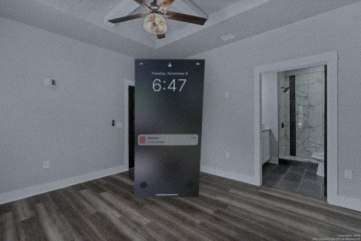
6:47
